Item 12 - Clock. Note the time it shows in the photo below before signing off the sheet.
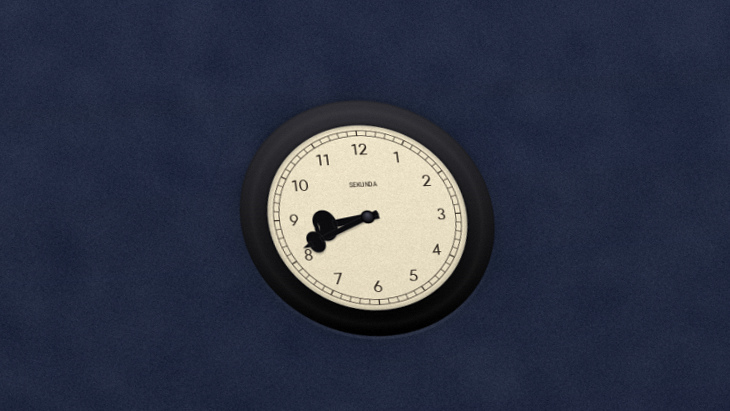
8:41
